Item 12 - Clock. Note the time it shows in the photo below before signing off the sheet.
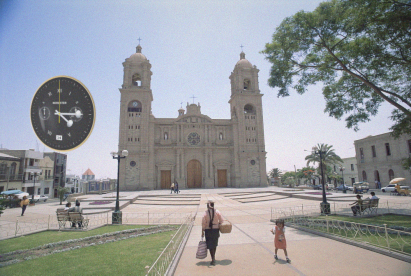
4:15
